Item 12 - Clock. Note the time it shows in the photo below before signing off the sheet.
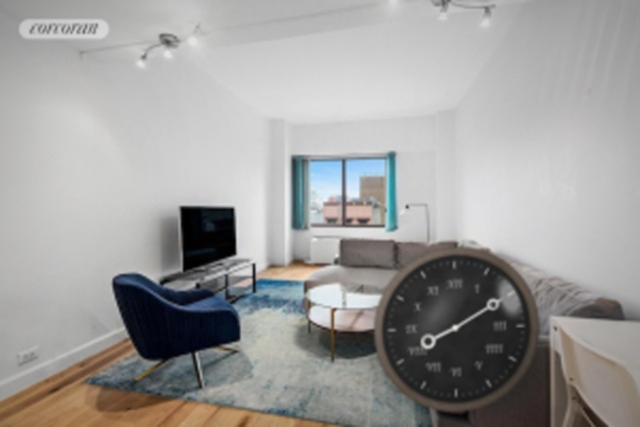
8:10
